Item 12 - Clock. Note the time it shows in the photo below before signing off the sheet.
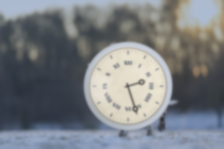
2:27
